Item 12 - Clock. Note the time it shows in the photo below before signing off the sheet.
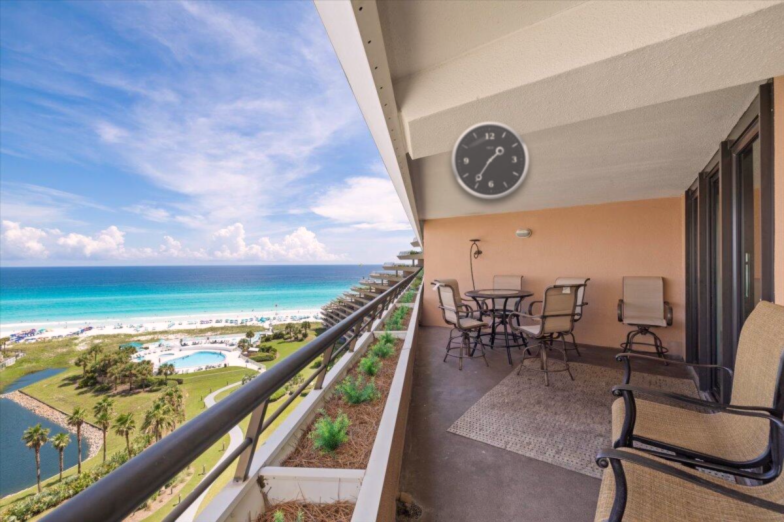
1:36
